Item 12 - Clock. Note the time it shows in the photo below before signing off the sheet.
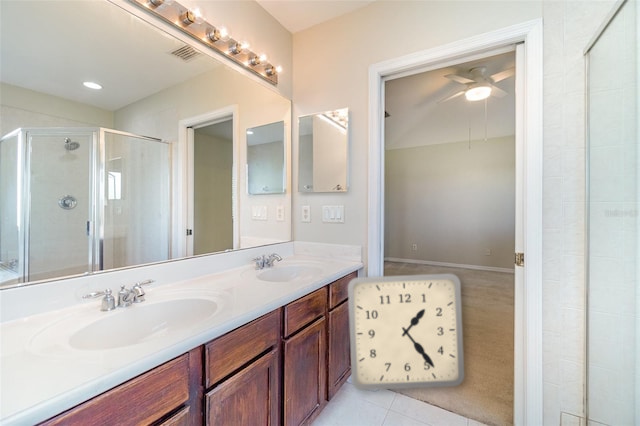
1:24
